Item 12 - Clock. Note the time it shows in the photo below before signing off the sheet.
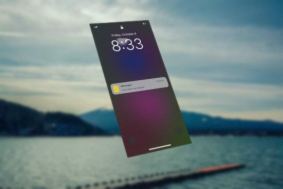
8:33
